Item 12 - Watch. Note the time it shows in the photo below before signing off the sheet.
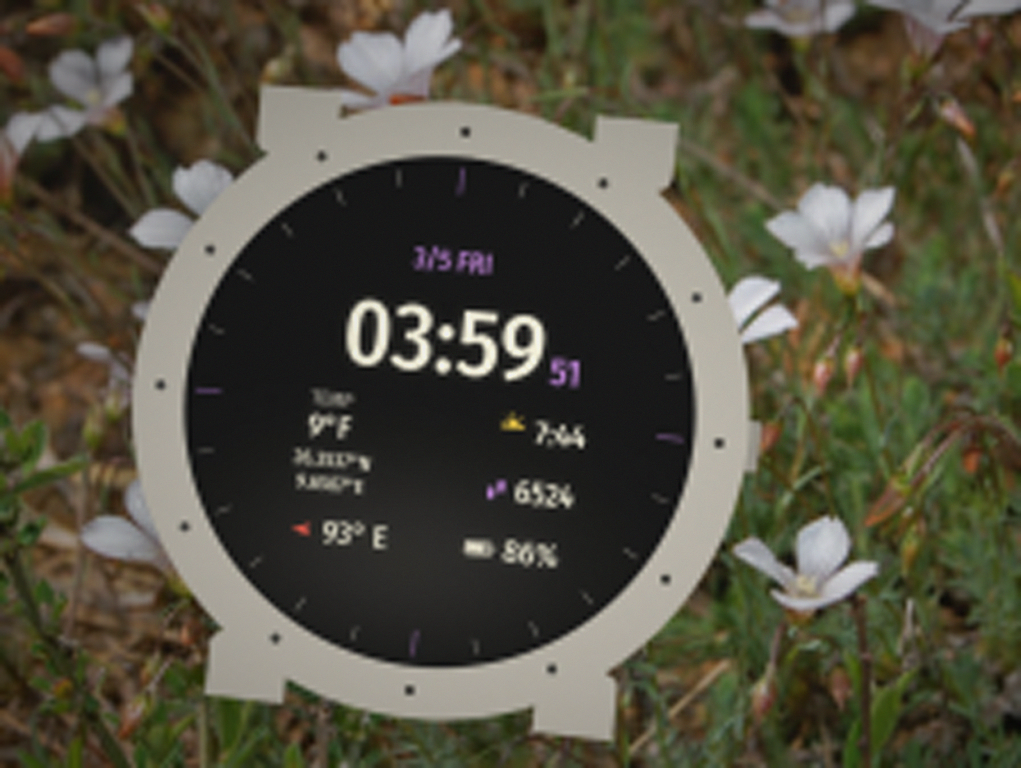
3:59:51
